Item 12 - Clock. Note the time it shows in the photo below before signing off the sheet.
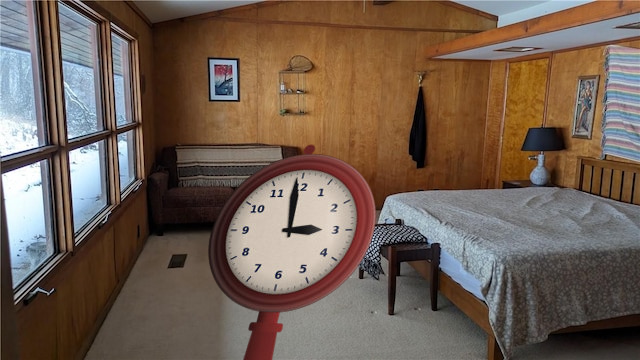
2:59
